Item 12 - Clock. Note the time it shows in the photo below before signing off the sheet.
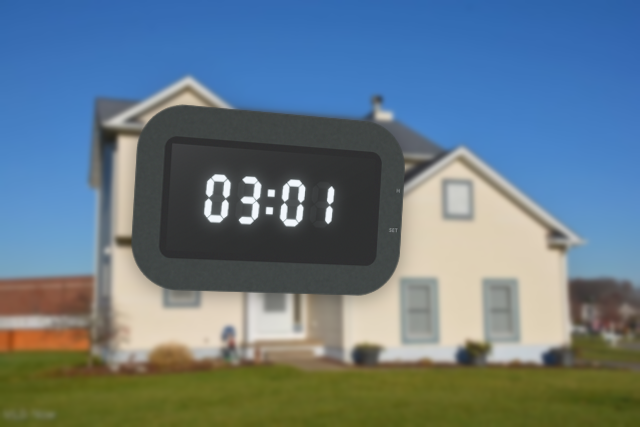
3:01
